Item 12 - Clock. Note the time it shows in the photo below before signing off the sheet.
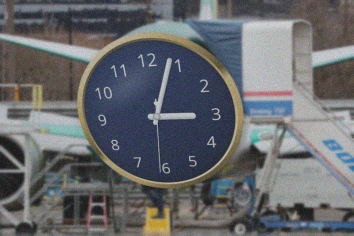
3:03:31
